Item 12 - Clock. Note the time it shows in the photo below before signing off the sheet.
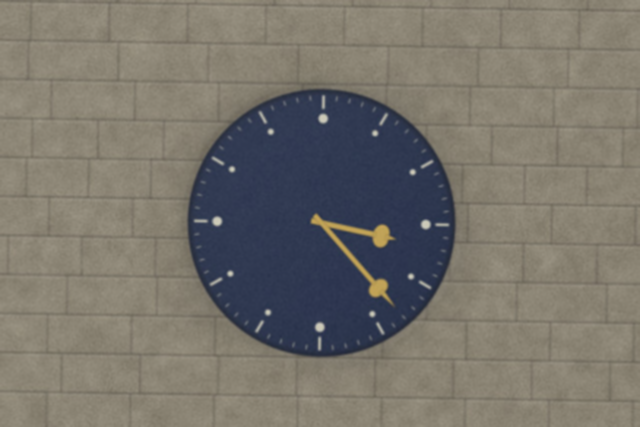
3:23
